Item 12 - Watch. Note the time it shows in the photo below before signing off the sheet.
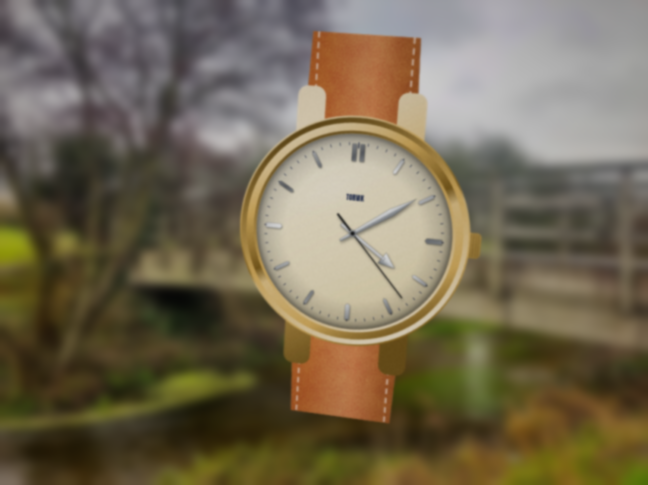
4:09:23
